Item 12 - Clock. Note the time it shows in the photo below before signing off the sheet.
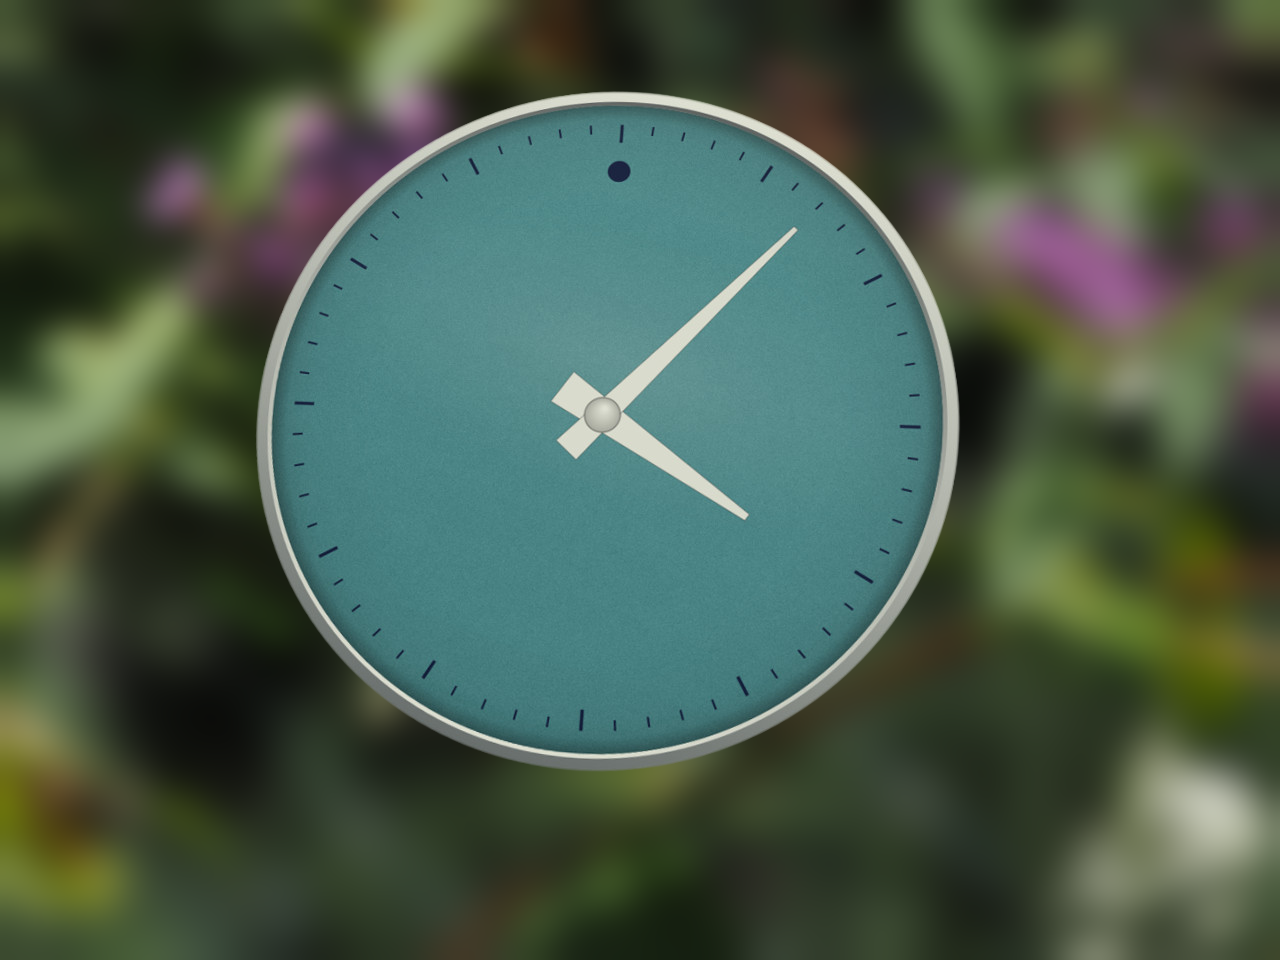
4:07
